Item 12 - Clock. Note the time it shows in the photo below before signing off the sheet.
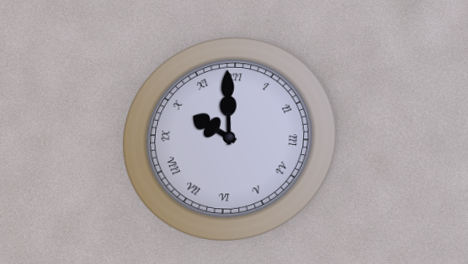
9:59
